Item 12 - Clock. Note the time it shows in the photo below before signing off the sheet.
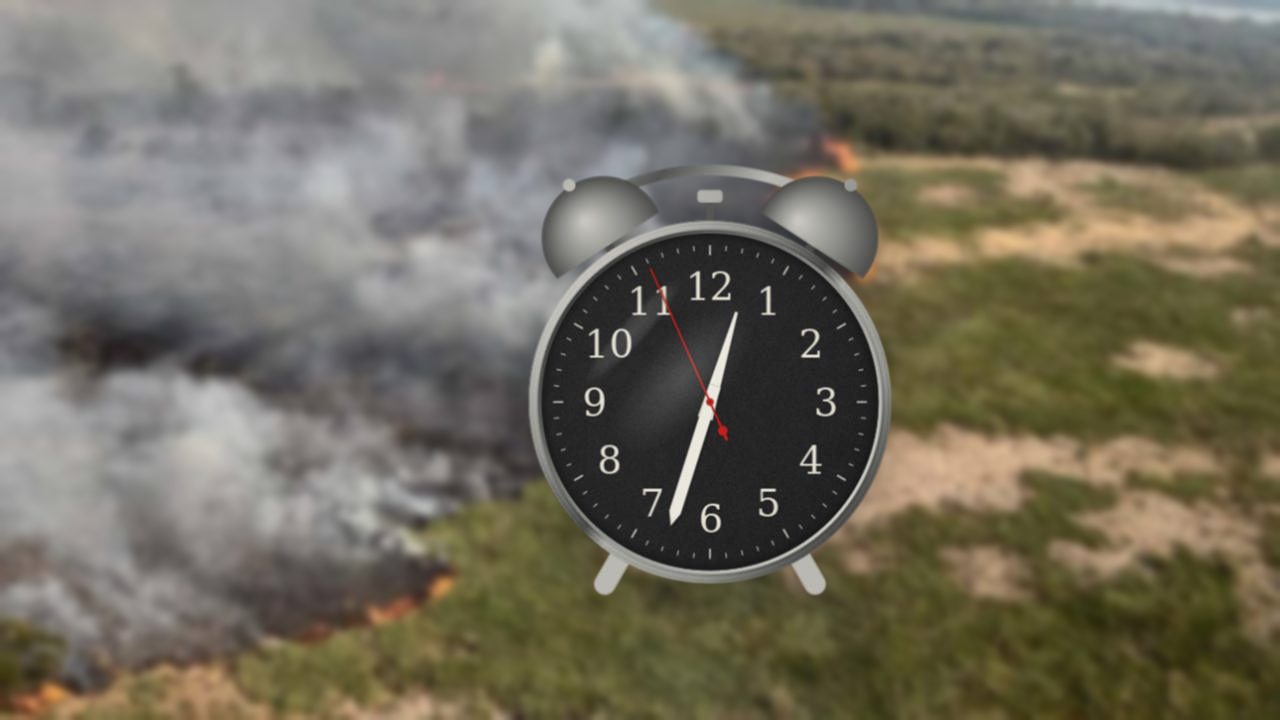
12:32:56
